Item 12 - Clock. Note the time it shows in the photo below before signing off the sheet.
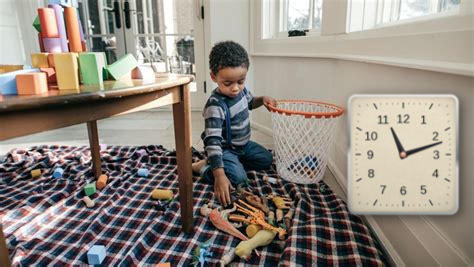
11:12
